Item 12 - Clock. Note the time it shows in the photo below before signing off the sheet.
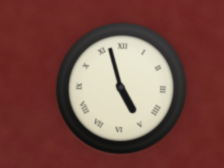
4:57
